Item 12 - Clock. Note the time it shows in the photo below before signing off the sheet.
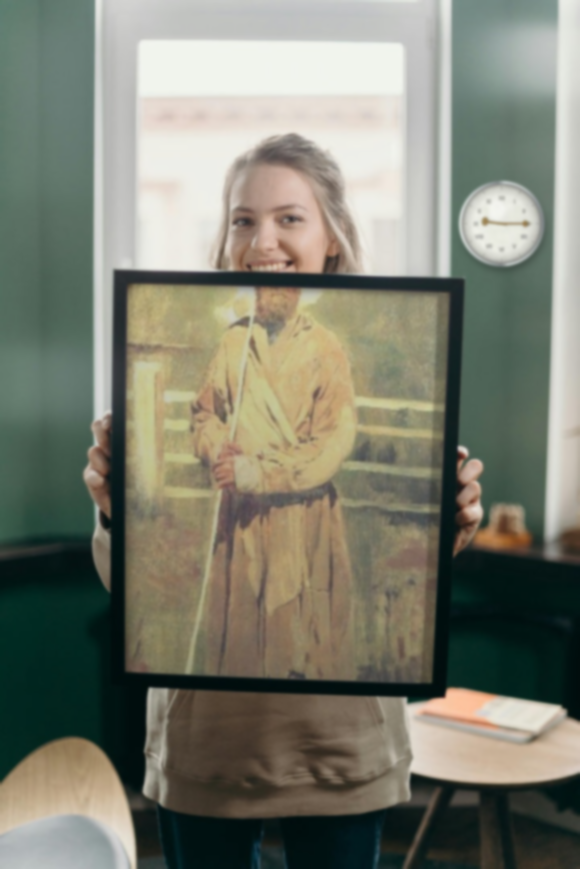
9:15
